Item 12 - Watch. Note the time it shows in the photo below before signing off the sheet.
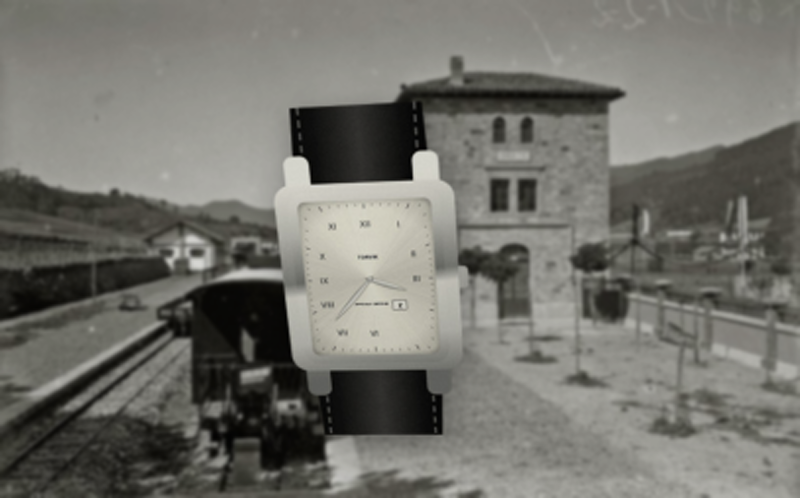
3:37
